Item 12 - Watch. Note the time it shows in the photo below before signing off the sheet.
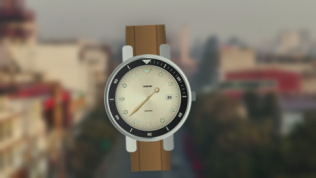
1:38
